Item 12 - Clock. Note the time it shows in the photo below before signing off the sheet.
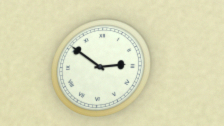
2:51
